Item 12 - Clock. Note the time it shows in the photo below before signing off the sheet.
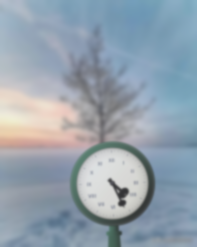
4:26
